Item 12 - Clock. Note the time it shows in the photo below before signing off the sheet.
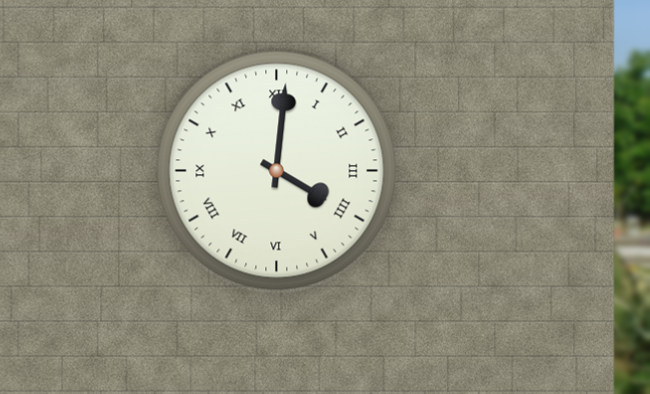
4:01
